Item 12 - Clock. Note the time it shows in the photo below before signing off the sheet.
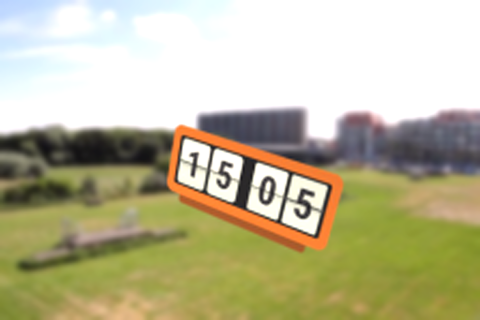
15:05
